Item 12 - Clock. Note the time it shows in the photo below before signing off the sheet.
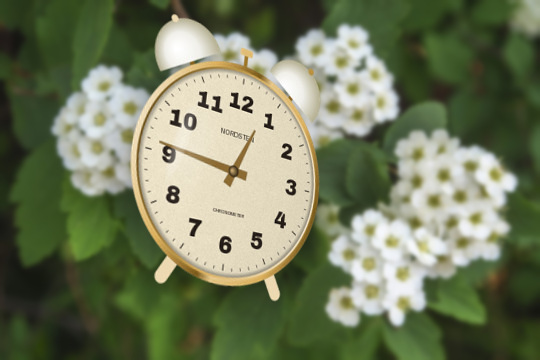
12:46
